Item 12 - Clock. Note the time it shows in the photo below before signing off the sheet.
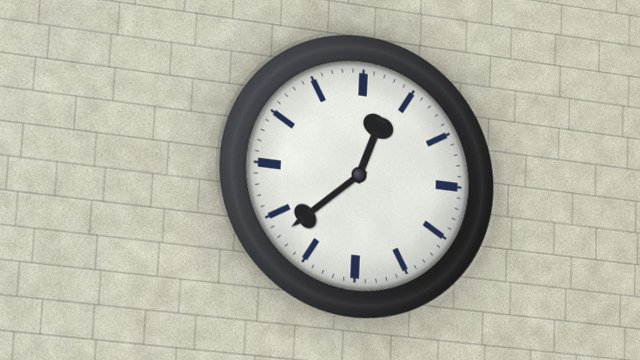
12:38
